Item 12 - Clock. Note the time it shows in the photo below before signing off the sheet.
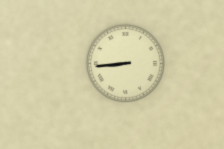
8:44
